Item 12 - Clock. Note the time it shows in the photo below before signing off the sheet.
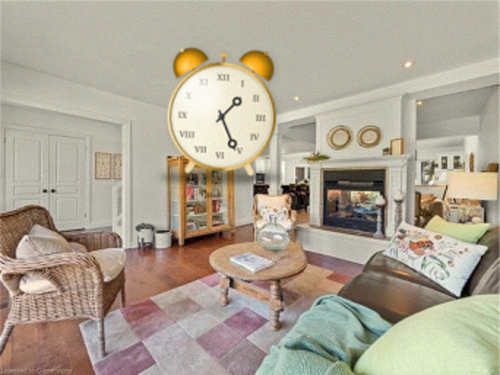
1:26
